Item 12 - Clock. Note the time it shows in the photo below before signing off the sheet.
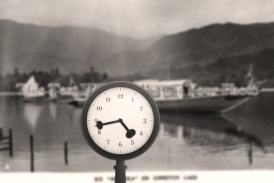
4:43
